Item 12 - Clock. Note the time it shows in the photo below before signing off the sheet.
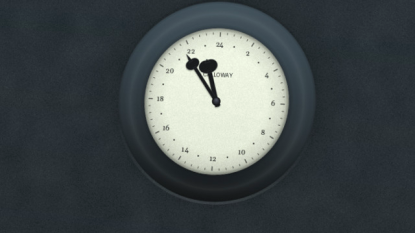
22:54
